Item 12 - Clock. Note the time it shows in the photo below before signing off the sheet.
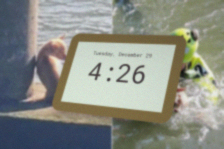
4:26
